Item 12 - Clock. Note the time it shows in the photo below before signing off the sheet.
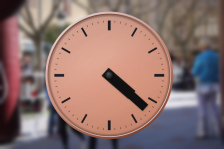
4:22
